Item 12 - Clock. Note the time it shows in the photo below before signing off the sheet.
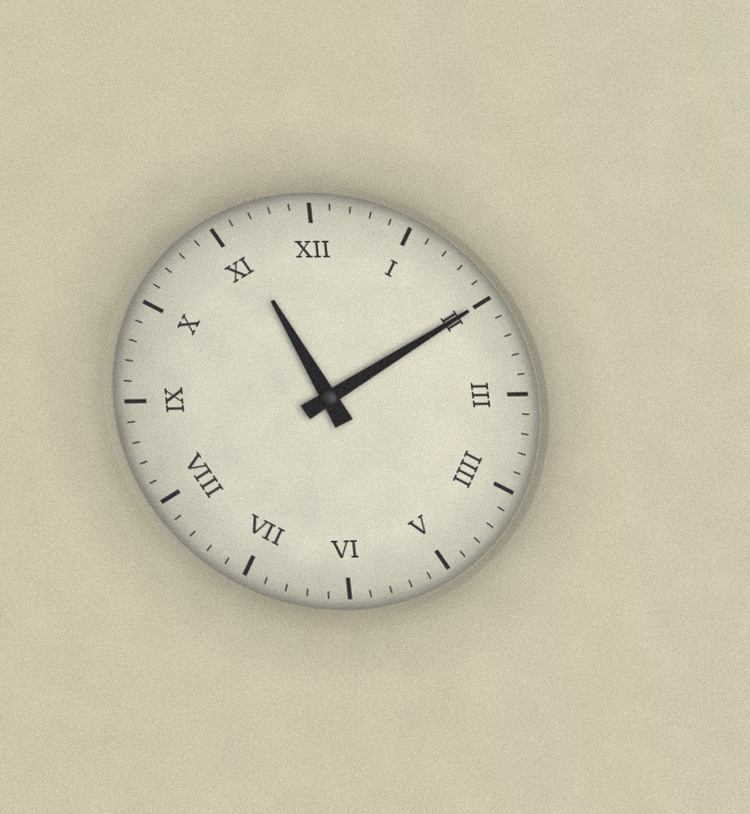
11:10
